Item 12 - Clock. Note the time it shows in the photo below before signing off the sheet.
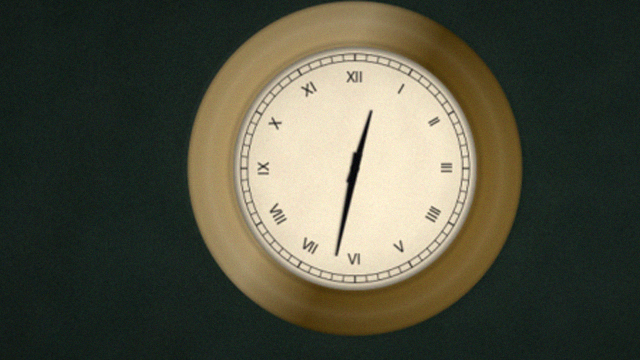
12:32
